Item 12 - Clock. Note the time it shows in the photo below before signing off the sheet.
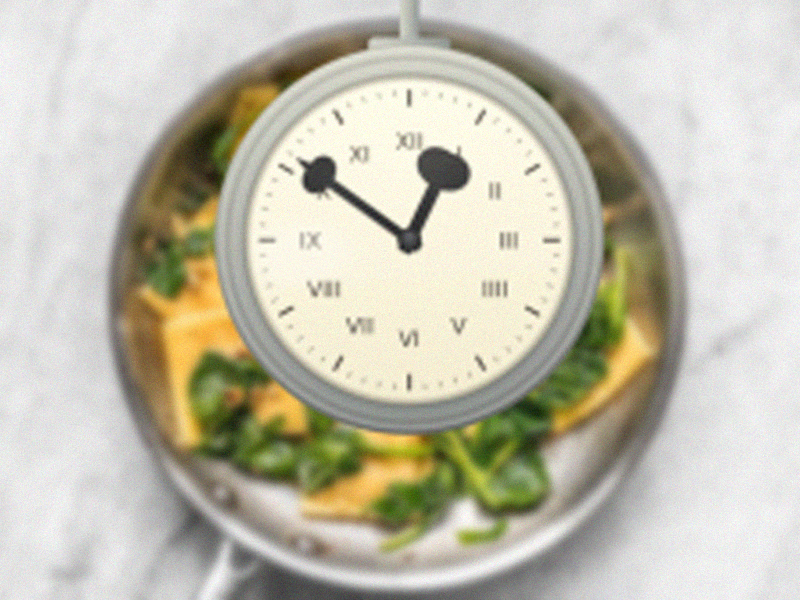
12:51
